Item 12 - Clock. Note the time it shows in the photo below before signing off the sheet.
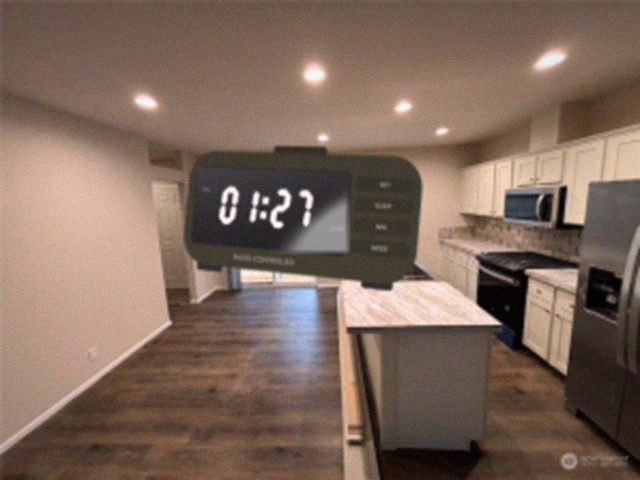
1:27
